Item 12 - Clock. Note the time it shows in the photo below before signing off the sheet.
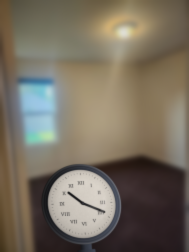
10:19
